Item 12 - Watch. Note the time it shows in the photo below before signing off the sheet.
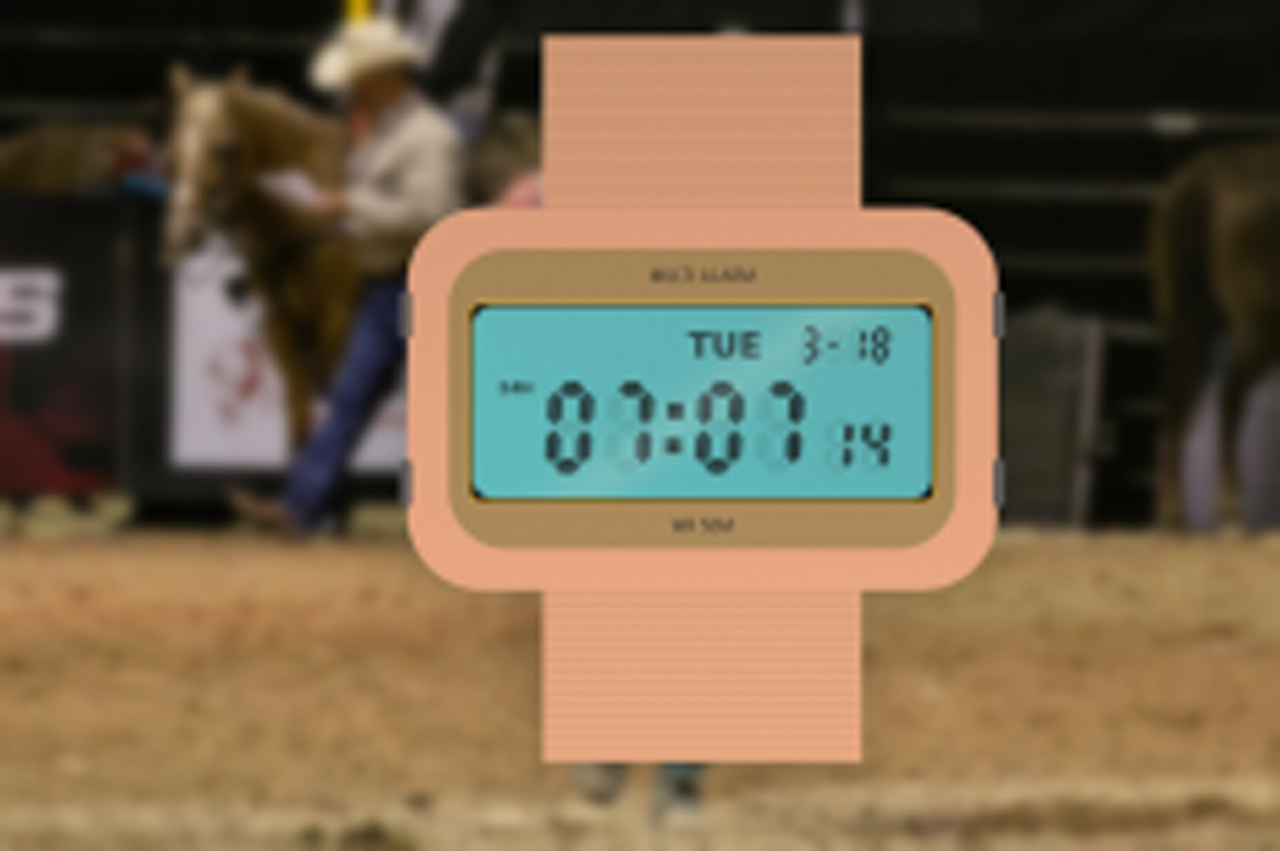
7:07:14
